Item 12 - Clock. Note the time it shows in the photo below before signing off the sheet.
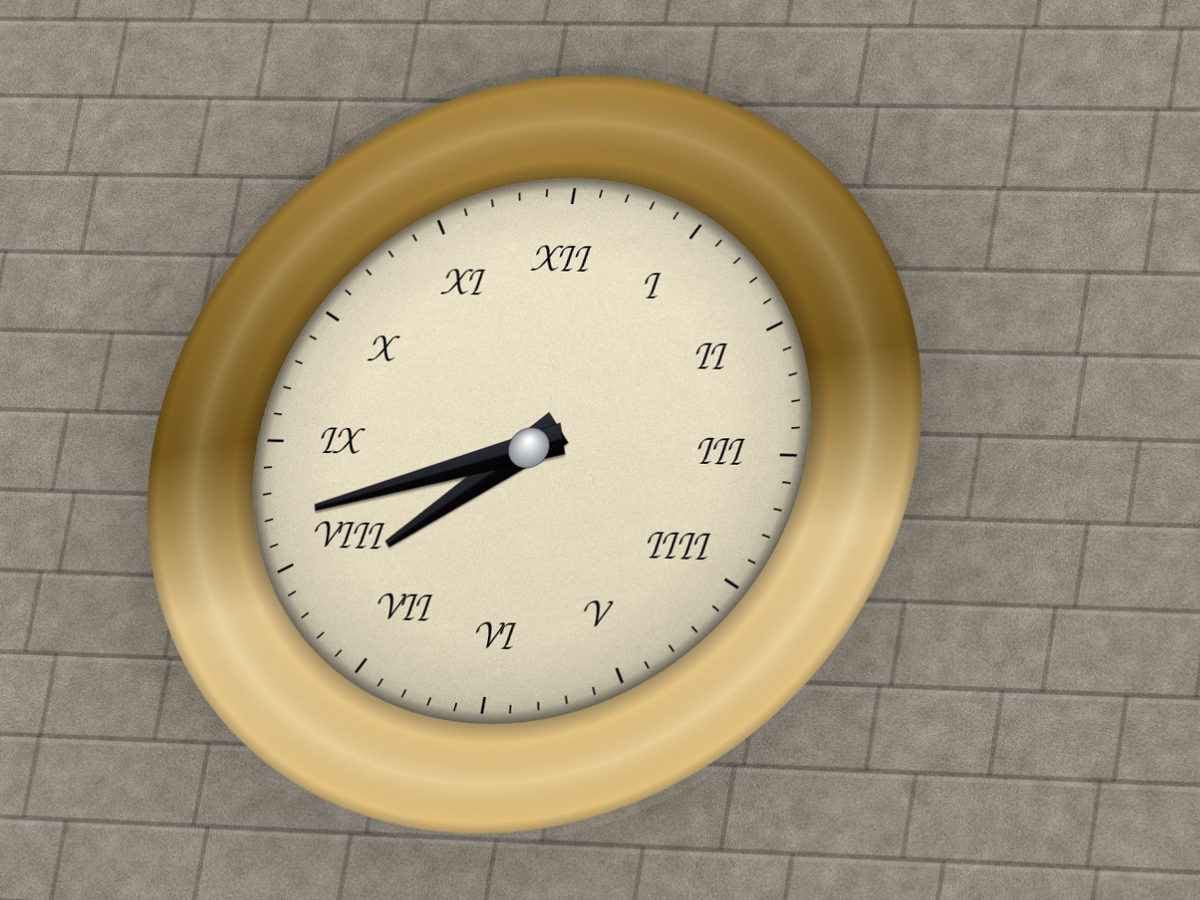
7:42
